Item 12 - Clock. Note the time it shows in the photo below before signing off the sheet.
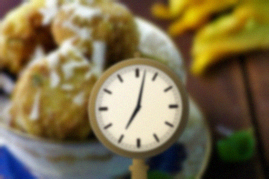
7:02
